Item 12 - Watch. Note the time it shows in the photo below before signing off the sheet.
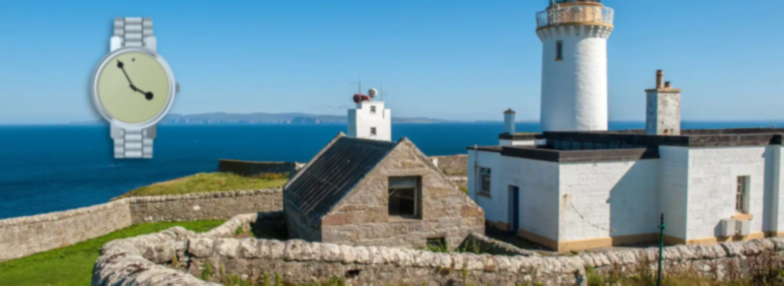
3:55
